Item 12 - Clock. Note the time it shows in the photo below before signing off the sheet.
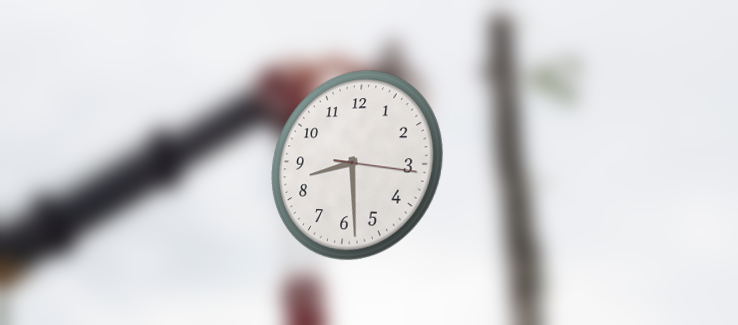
8:28:16
